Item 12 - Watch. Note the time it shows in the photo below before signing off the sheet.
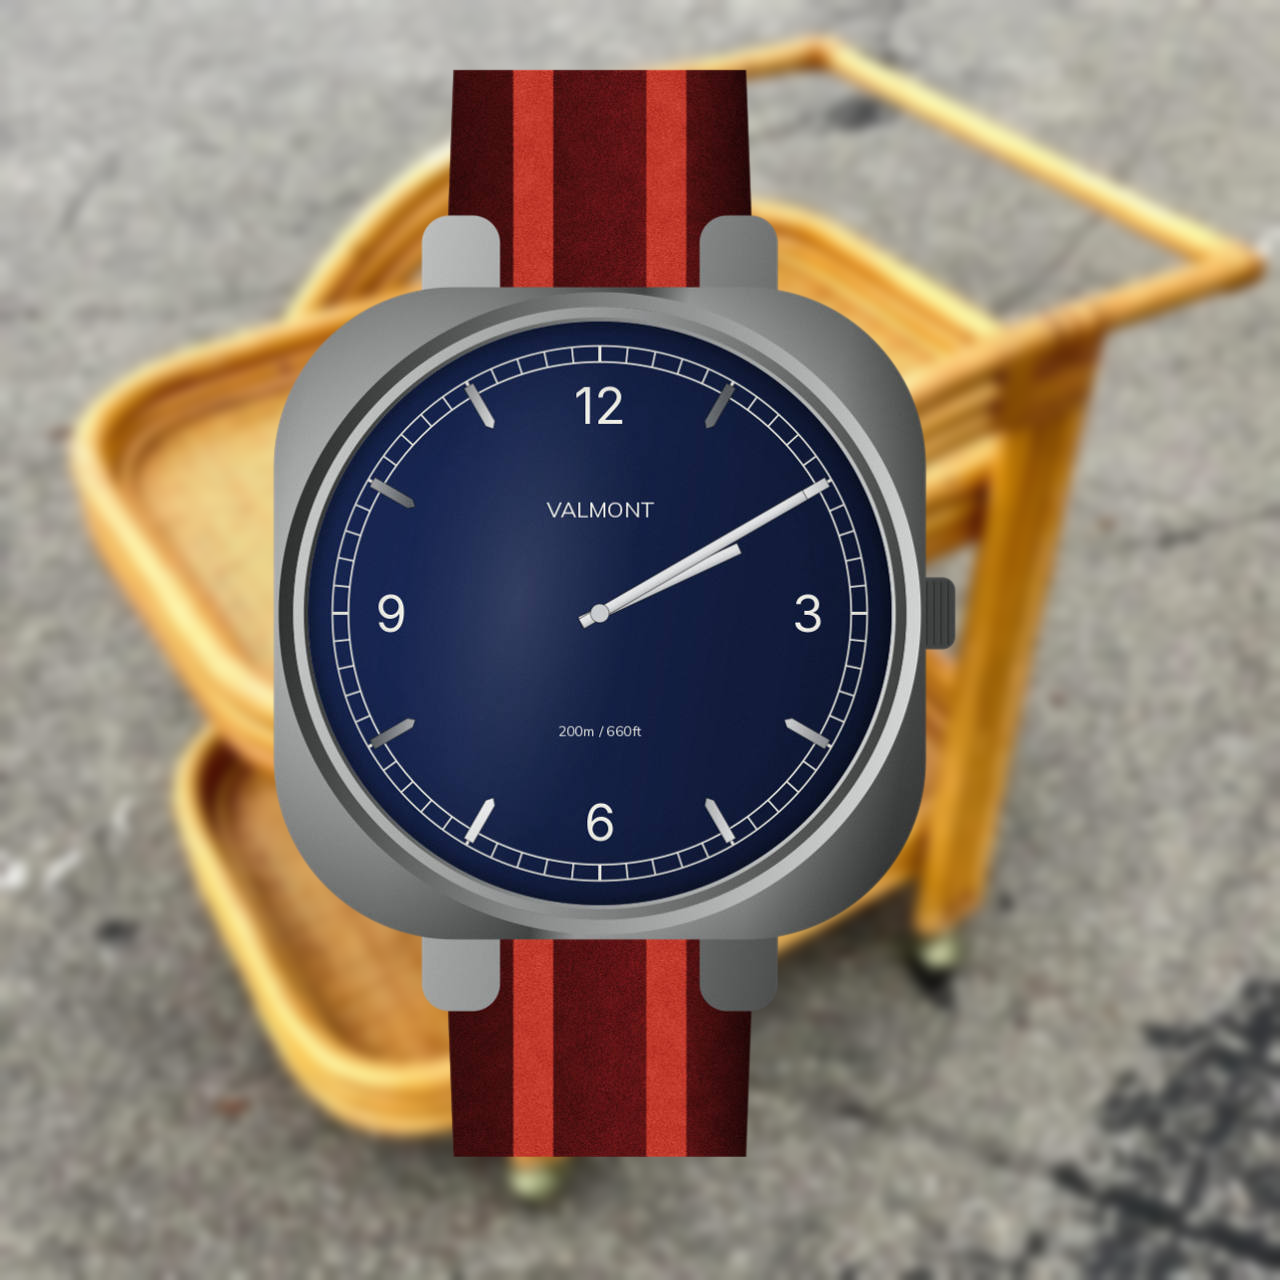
2:10
